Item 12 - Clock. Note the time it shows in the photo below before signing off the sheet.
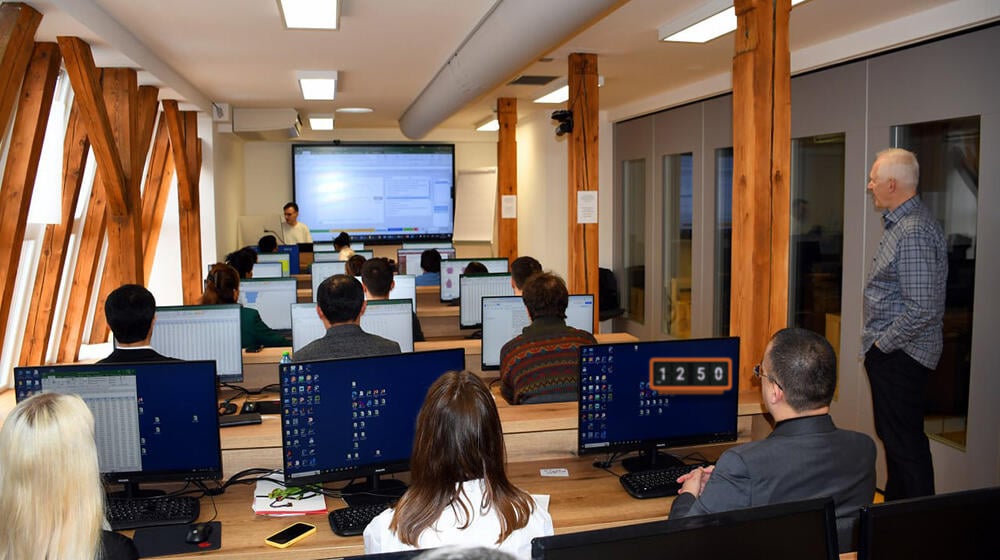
12:50
